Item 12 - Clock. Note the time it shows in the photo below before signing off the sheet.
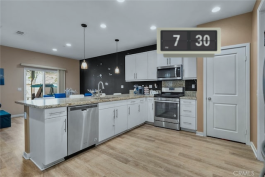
7:30
